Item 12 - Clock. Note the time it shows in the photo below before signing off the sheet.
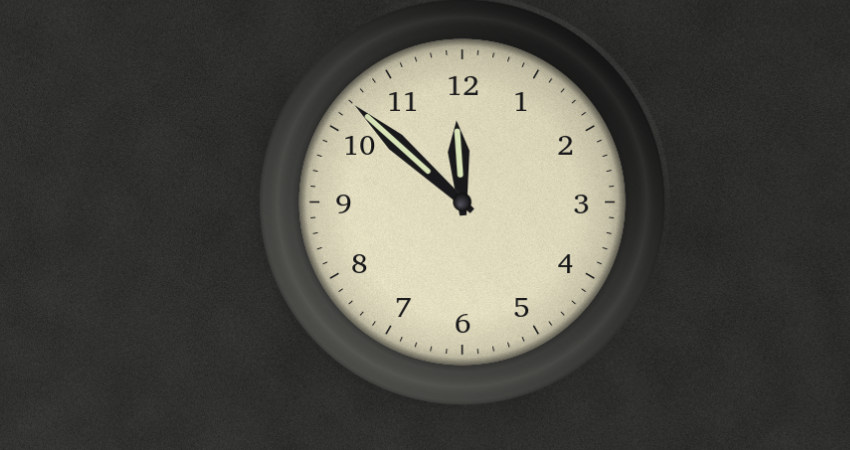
11:52
